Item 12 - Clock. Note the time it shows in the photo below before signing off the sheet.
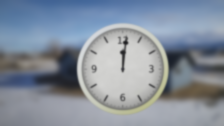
12:01
